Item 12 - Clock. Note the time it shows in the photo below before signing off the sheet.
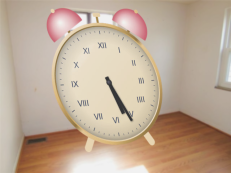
5:26
